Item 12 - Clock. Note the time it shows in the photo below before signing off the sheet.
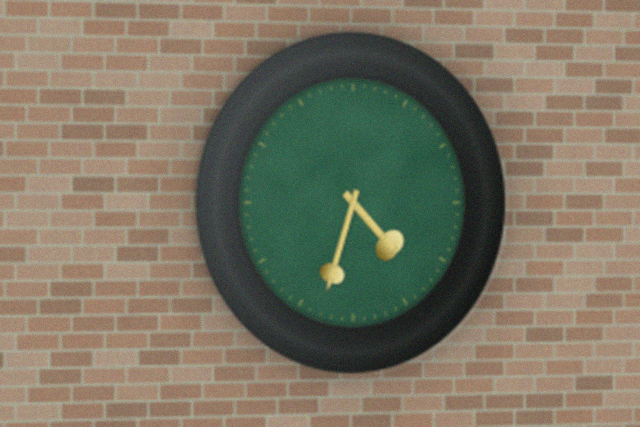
4:33
